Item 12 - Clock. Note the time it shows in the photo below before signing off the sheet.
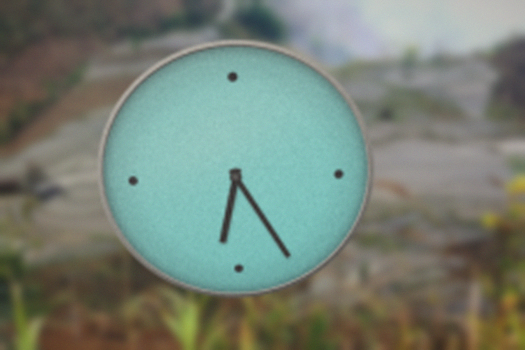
6:25
